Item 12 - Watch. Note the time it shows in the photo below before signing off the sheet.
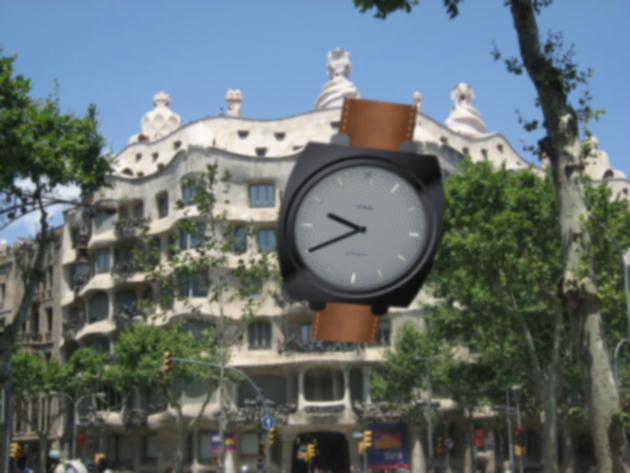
9:40
